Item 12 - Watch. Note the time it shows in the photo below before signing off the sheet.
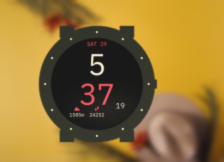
5:37
